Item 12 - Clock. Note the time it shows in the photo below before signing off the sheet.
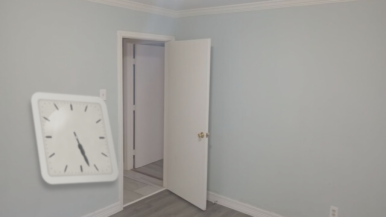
5:27
